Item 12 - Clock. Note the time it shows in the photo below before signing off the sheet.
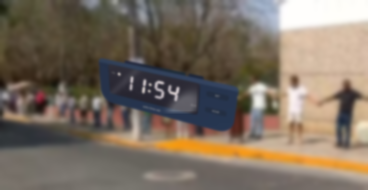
11:54
